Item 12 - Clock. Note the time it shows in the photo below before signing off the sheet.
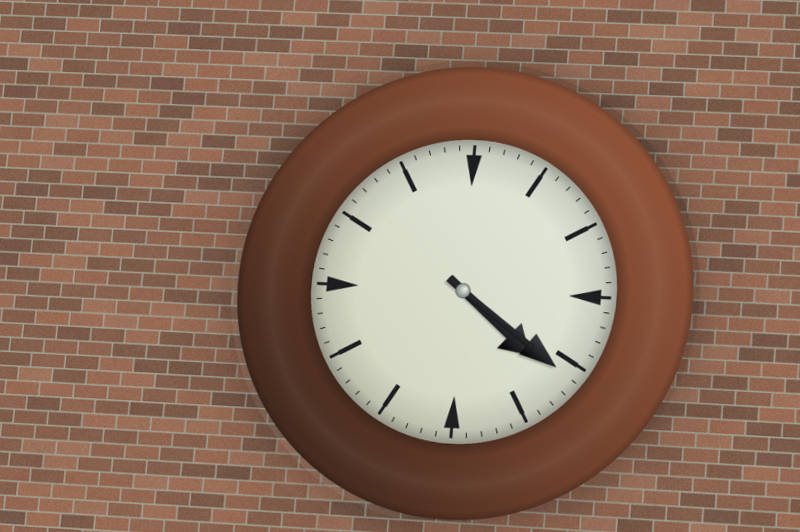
4:21
